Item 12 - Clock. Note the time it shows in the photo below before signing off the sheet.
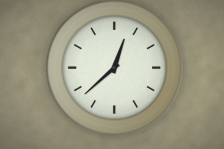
12:38
